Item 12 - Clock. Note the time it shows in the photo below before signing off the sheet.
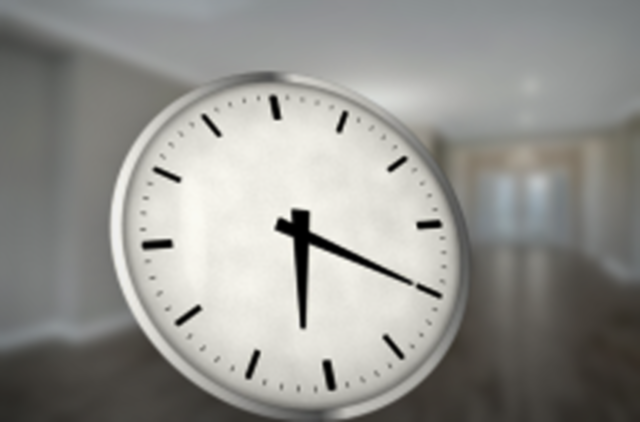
6:20
